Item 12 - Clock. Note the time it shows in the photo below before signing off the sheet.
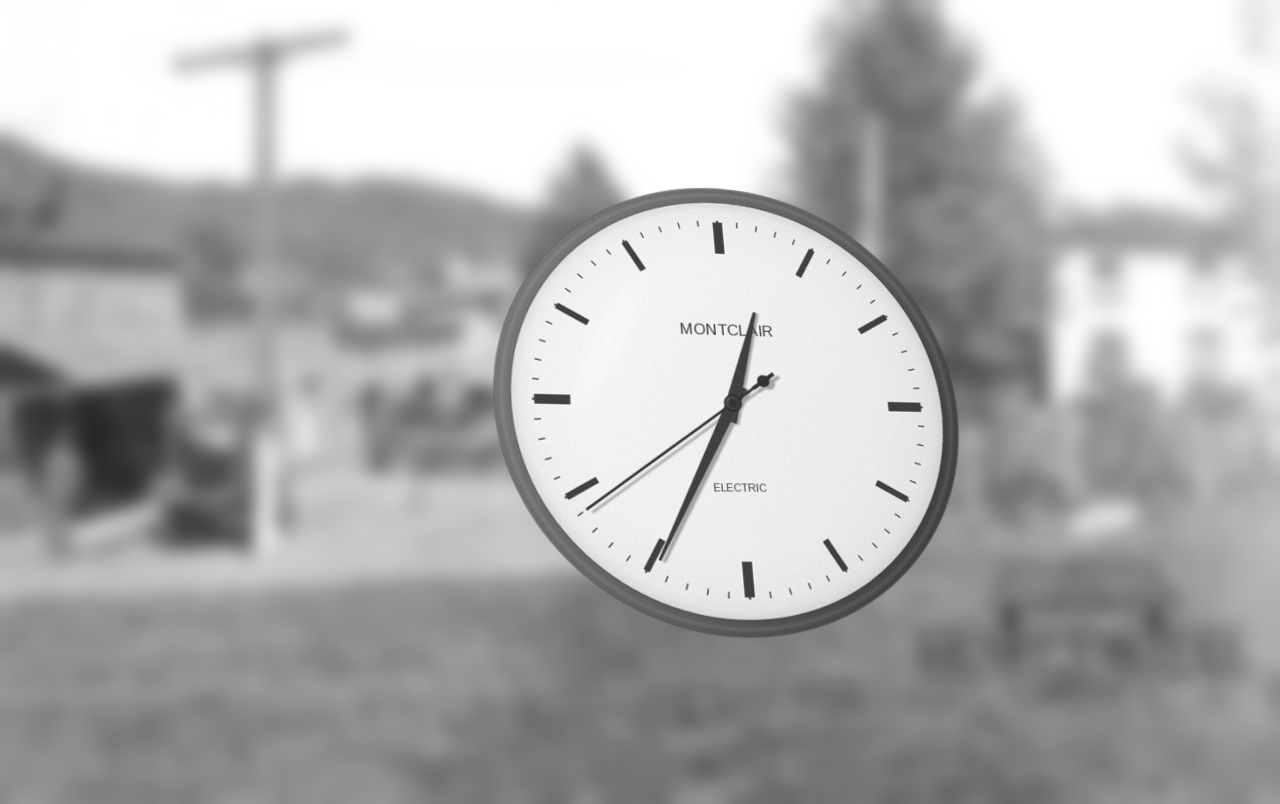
12:34:39
